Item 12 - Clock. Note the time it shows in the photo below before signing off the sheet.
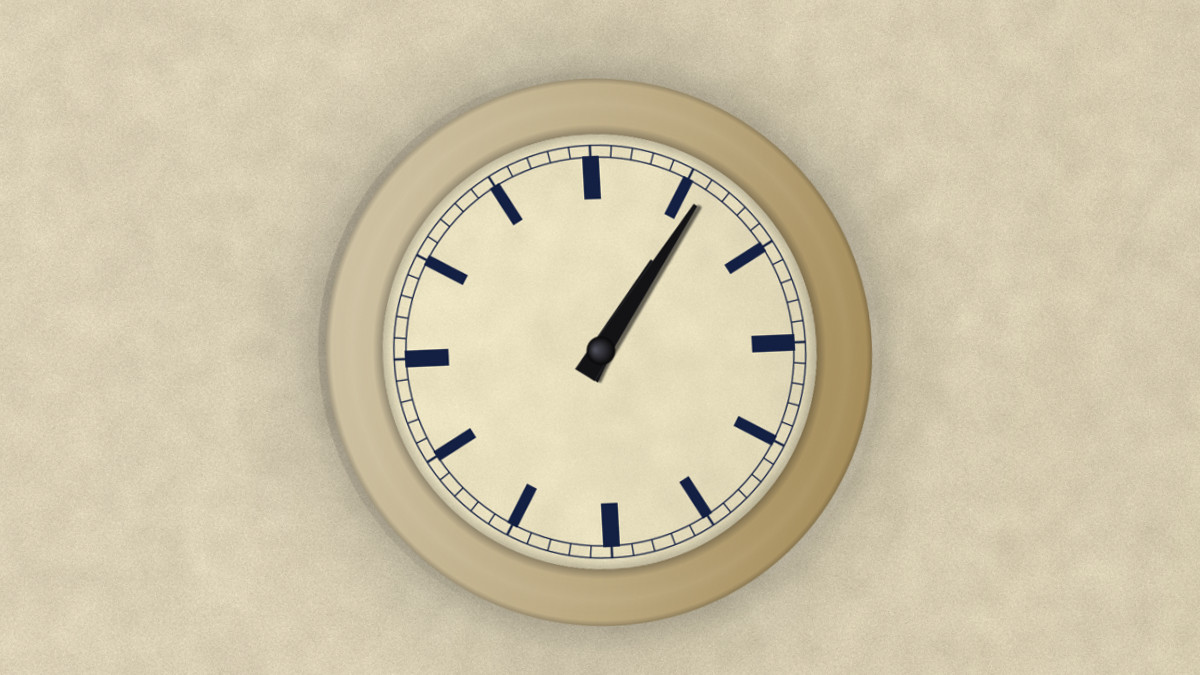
1:06
